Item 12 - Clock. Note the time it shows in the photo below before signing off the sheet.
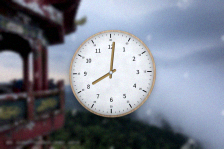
8:01
